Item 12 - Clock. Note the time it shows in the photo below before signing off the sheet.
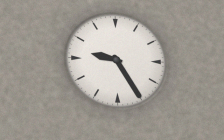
9:25
